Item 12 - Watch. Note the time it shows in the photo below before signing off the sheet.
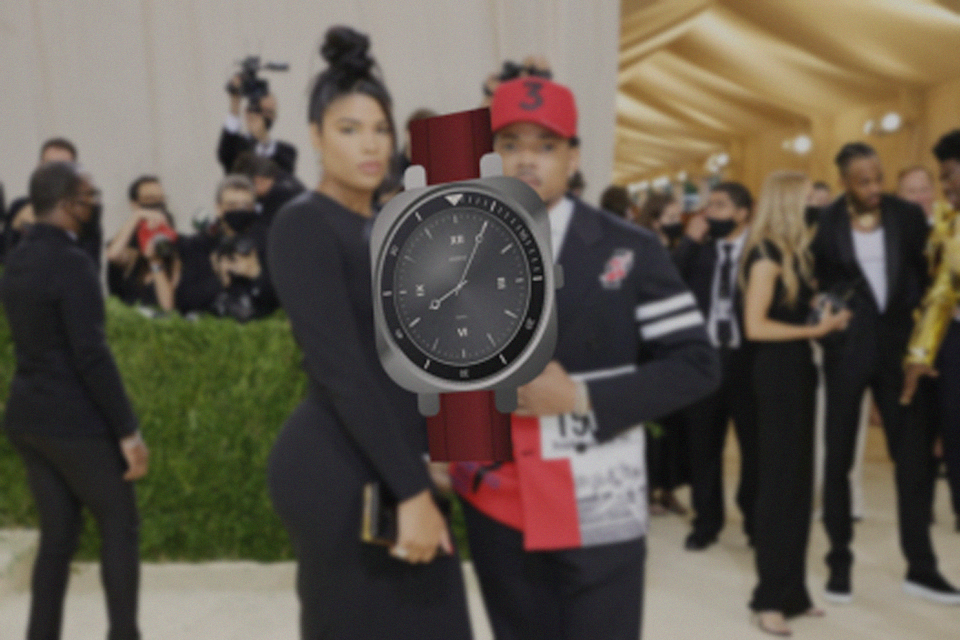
8:05
